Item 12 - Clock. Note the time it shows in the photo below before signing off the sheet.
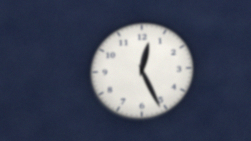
12:26
